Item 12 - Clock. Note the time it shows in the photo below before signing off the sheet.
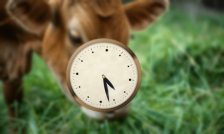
4:27
